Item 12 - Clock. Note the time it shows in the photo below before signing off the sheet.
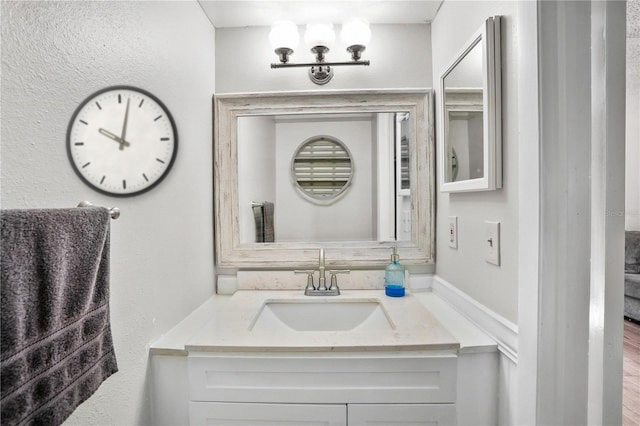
10:02
